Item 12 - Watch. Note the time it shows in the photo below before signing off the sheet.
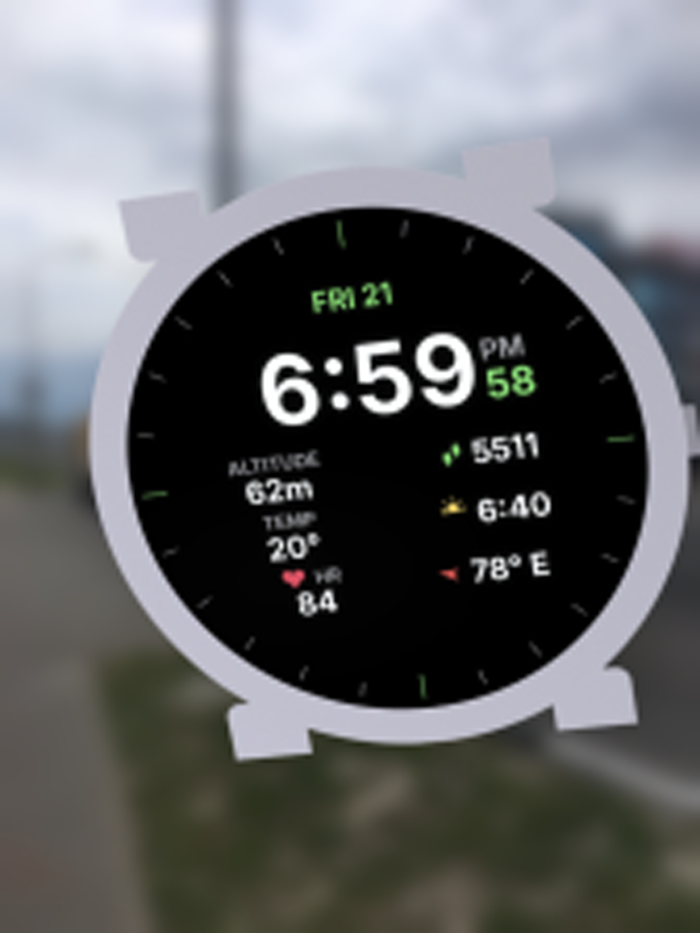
6:59:58
